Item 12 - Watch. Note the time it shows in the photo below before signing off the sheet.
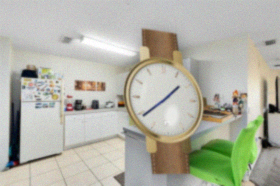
1:39
